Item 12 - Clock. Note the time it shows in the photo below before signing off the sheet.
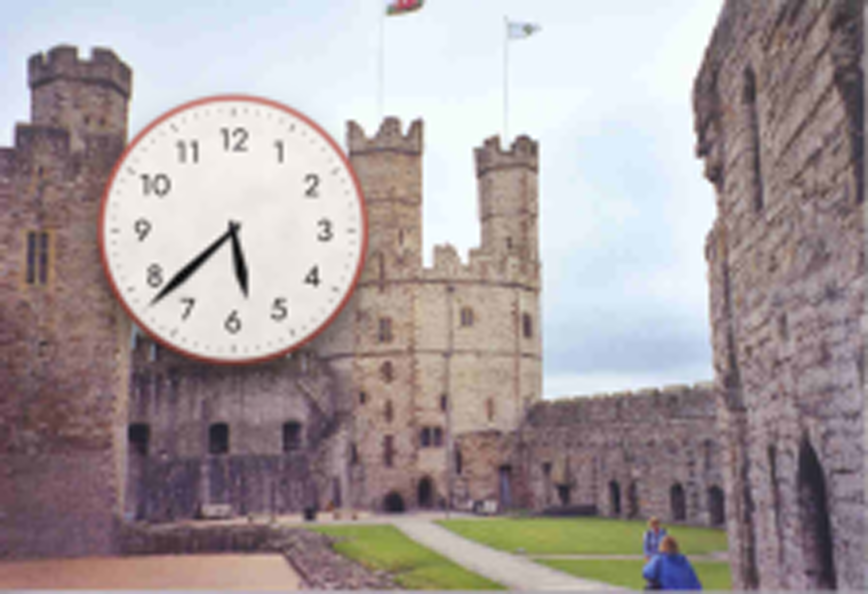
5:38
